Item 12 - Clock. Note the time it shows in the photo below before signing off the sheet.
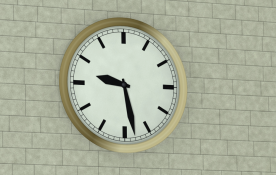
9:28
